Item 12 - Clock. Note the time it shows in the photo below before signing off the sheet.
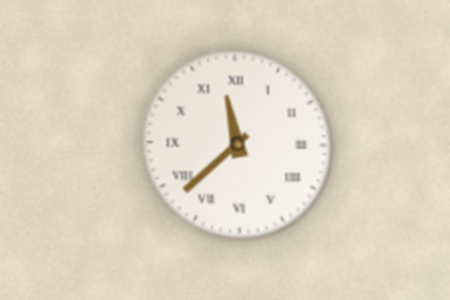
11:38
